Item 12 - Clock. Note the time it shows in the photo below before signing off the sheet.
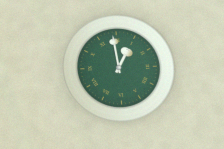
12:59
